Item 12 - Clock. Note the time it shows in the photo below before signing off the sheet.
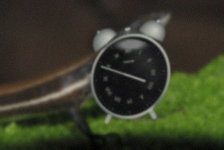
3:49
